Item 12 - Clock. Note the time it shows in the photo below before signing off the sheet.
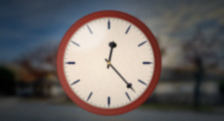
12:23
